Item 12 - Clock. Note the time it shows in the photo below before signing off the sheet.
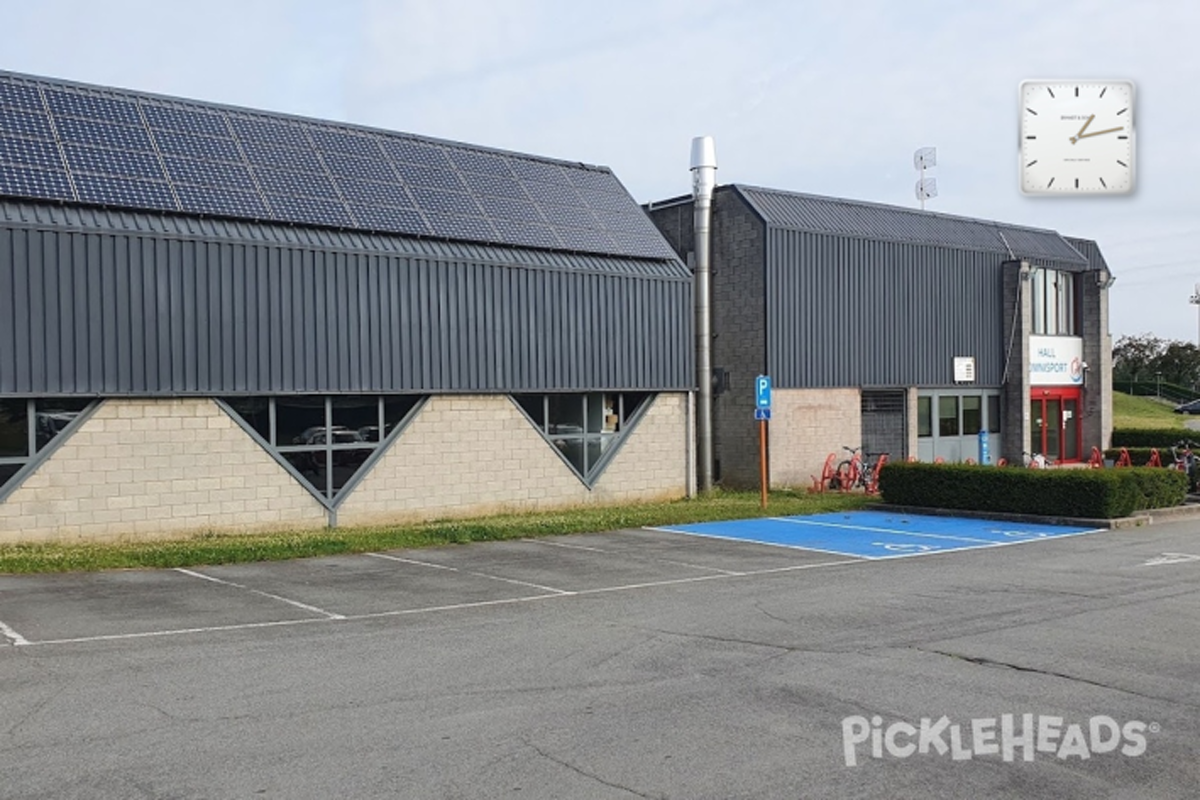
1:13
